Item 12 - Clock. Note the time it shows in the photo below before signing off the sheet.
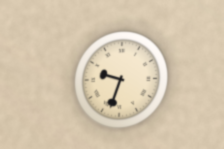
9:33
